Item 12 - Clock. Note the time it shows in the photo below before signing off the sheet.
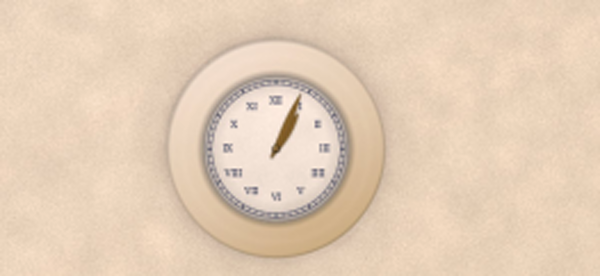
1:04
